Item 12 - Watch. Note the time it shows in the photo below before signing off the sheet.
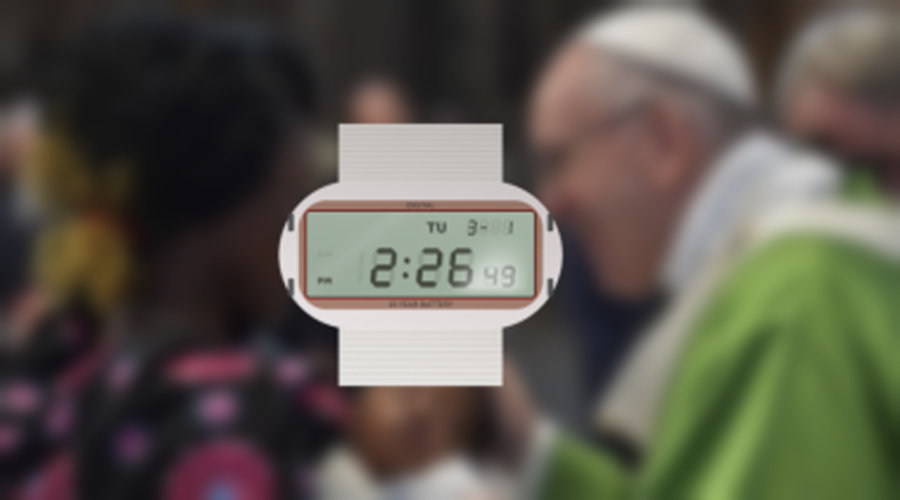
2:26:49
